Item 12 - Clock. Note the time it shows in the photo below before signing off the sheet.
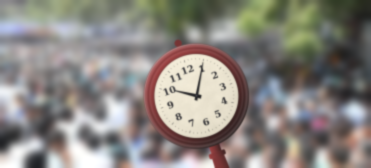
10:05
